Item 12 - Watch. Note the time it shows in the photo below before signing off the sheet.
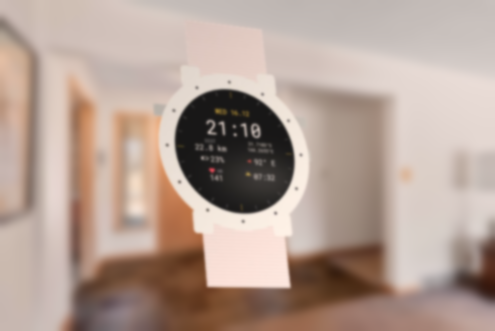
21:10
